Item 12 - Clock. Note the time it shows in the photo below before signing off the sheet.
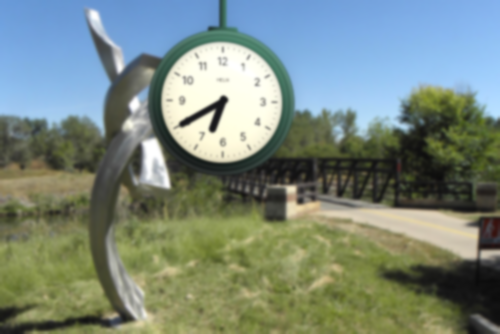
6:40
